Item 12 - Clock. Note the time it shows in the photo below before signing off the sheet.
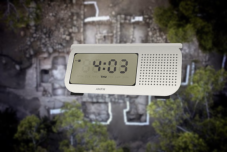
4:03
